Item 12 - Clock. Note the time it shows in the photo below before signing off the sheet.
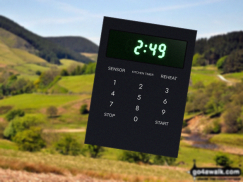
2:49
